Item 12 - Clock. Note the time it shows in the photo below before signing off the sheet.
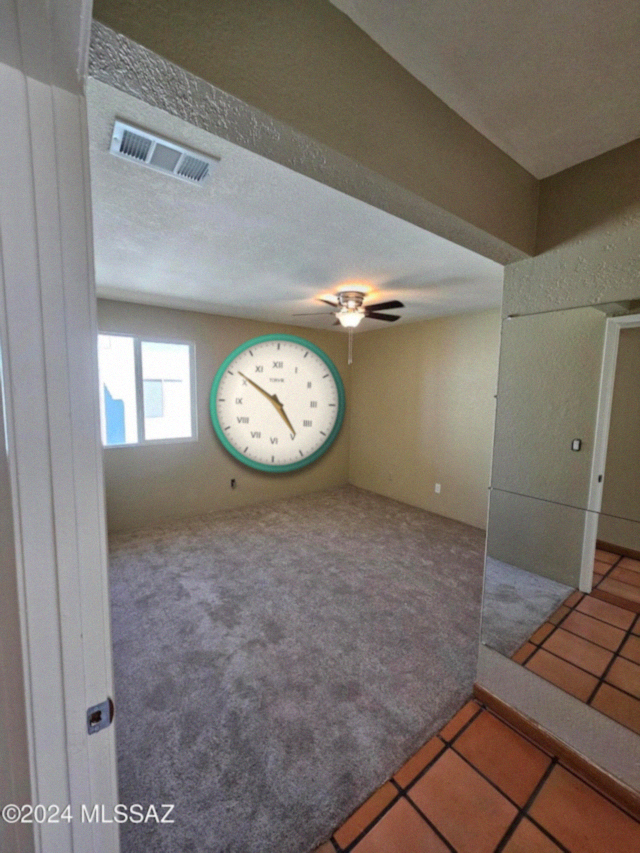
4:51
